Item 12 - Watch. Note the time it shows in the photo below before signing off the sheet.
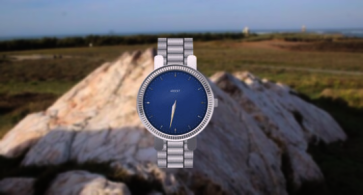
6:32
